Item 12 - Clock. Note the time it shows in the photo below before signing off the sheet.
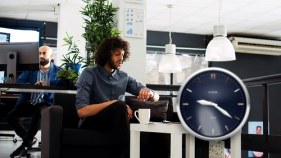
9:21
